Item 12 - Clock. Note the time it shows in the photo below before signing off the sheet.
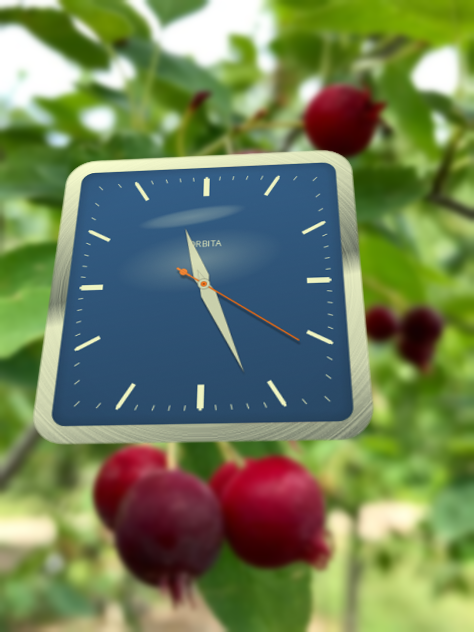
11:26:21
